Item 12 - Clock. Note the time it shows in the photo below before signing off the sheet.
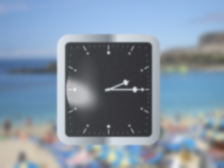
2:15
